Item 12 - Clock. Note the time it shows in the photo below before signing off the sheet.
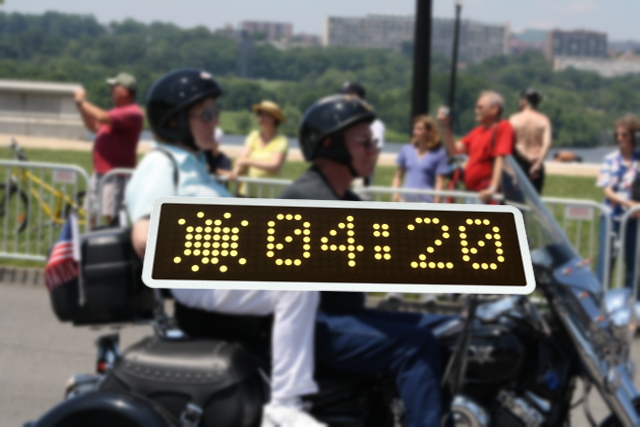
4:20
